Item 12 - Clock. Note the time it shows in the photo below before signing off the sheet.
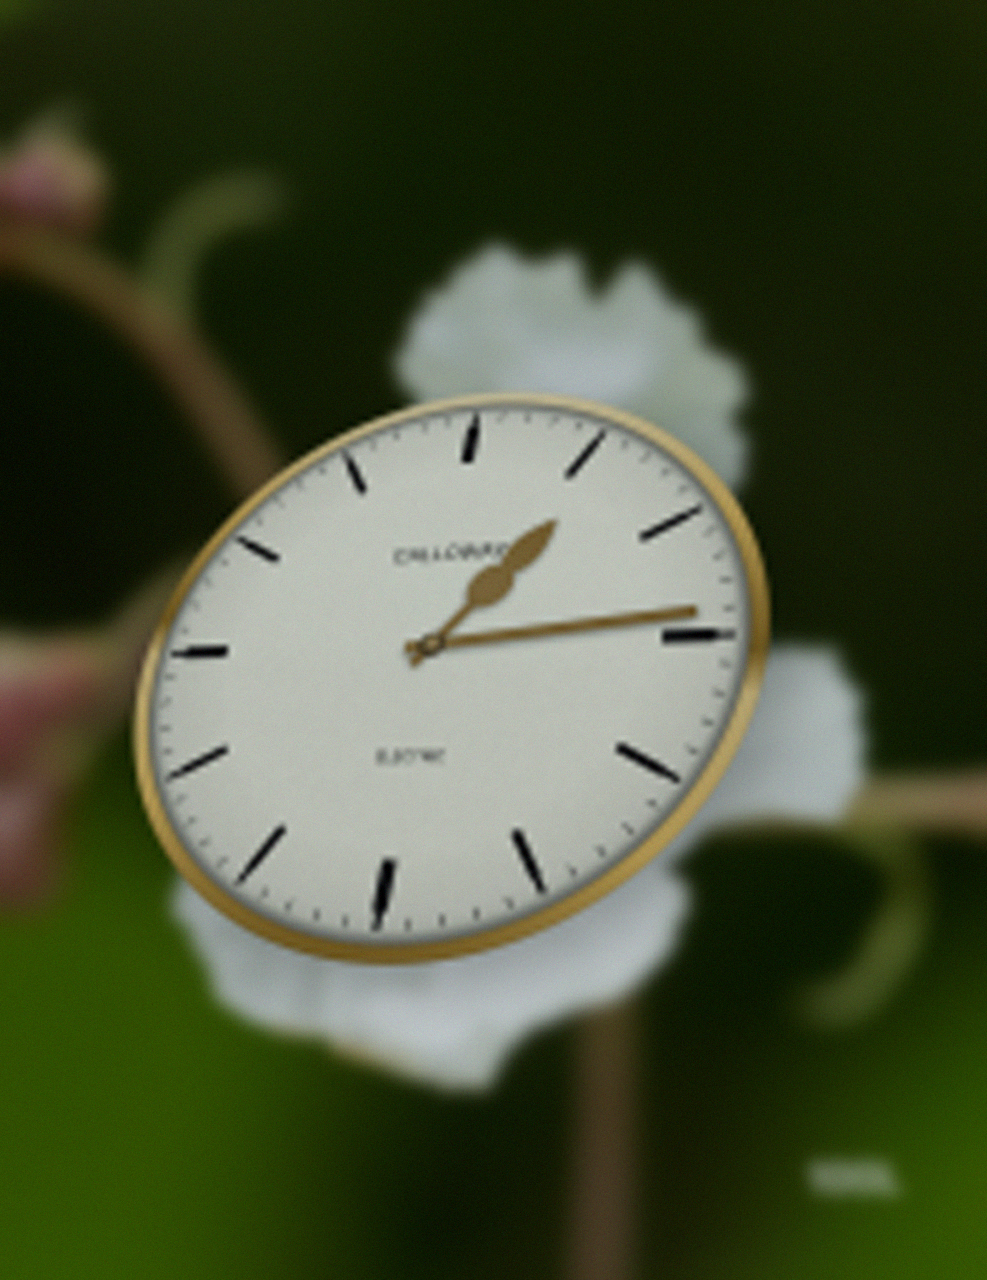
1:14
